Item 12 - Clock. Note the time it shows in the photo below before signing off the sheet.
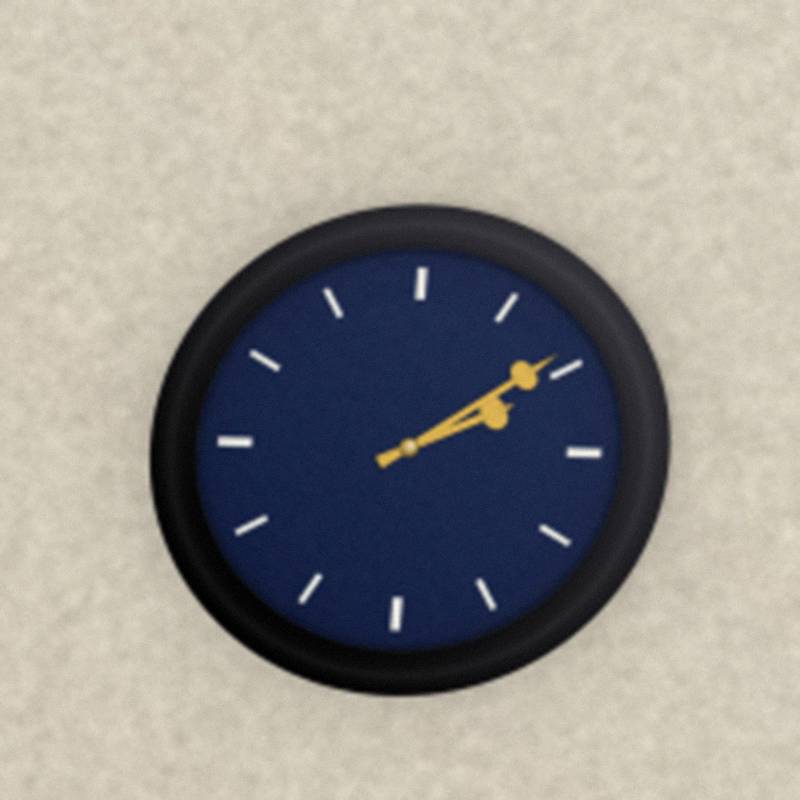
2:09
